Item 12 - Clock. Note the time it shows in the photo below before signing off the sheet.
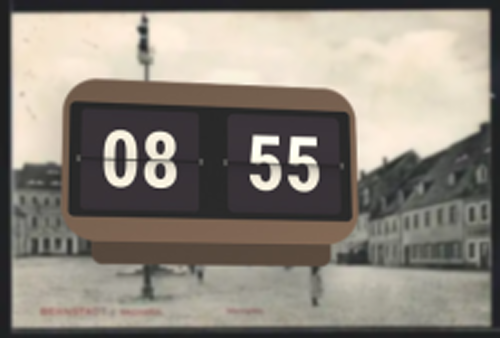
8:55
